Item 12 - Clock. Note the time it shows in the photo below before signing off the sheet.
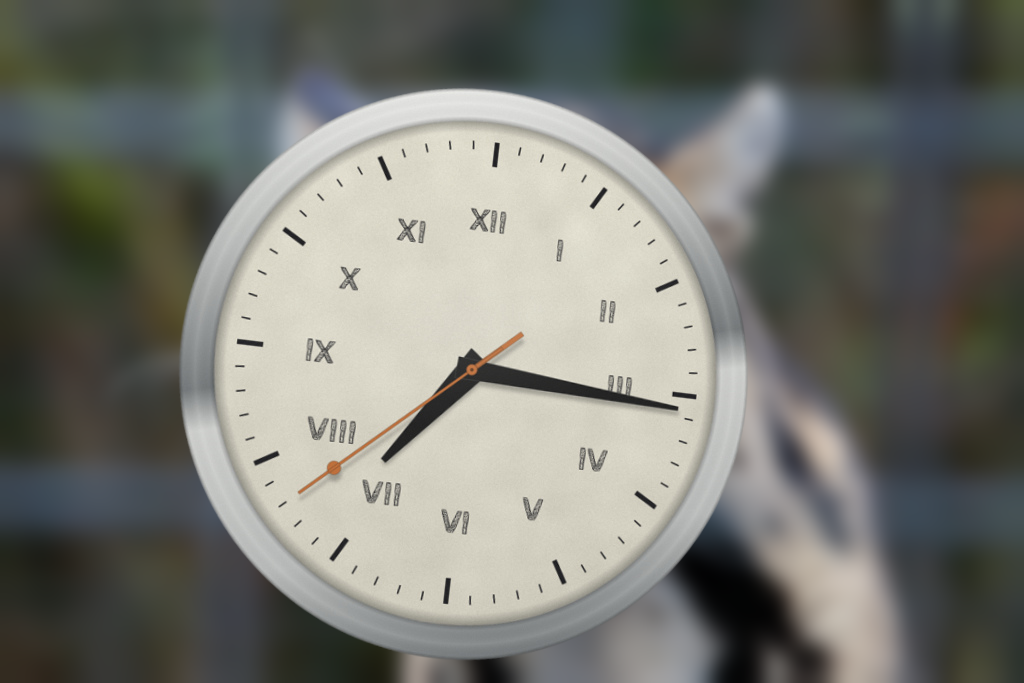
7:15:38
